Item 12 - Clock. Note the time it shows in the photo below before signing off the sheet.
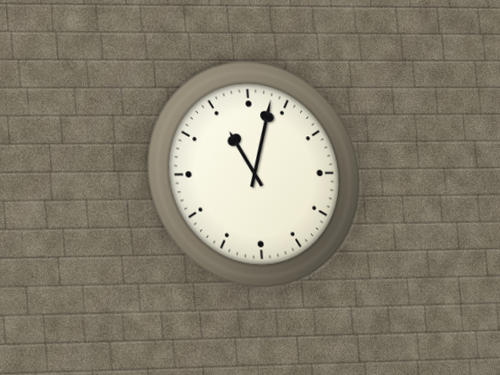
11:03
